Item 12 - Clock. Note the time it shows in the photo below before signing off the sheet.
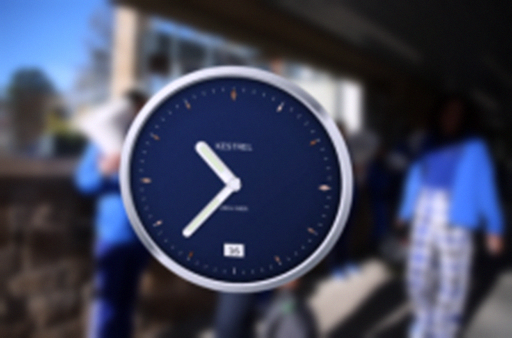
10:37
